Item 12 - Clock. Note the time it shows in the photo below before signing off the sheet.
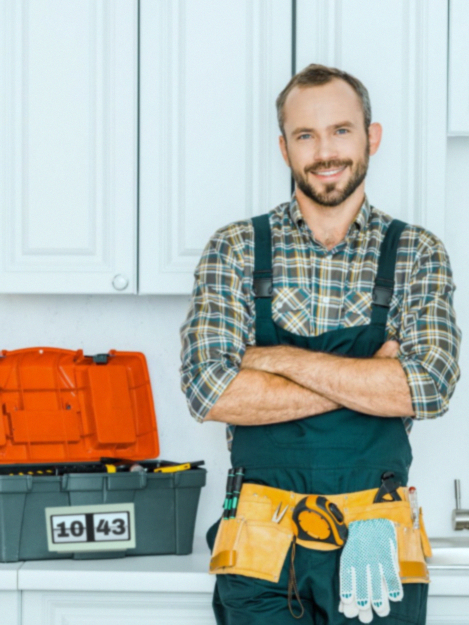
10:43
